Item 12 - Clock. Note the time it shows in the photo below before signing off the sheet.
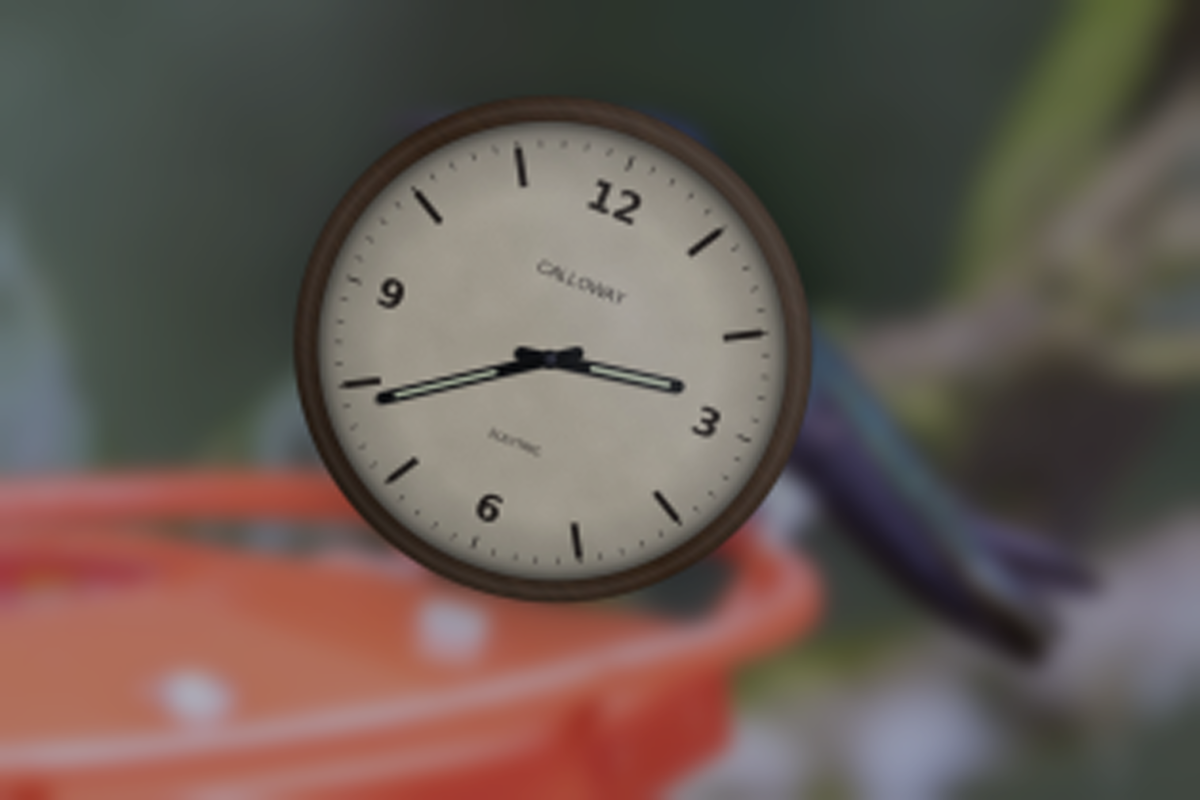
2:39
